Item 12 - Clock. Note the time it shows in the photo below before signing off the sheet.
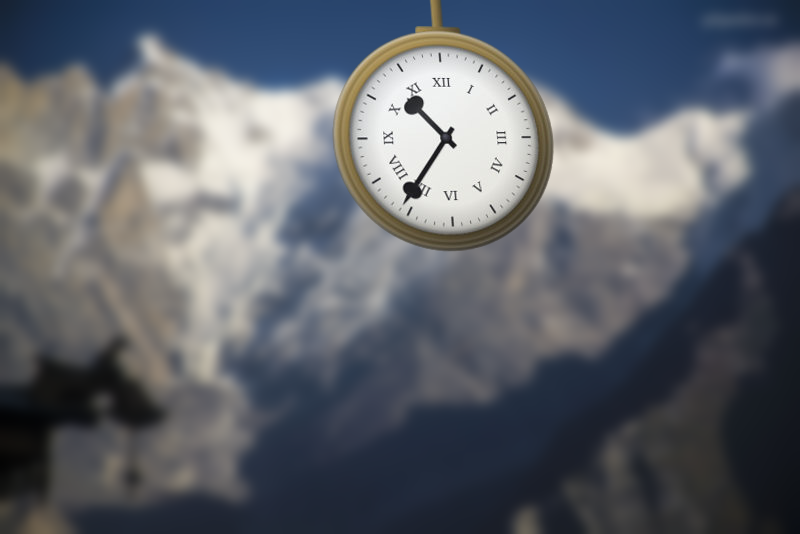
10:36
